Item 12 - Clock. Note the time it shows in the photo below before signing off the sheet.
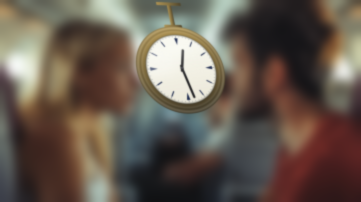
12:28
